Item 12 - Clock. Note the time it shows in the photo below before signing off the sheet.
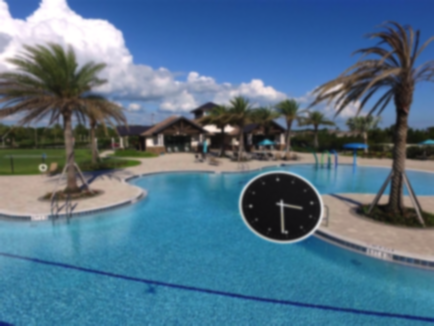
3:31
